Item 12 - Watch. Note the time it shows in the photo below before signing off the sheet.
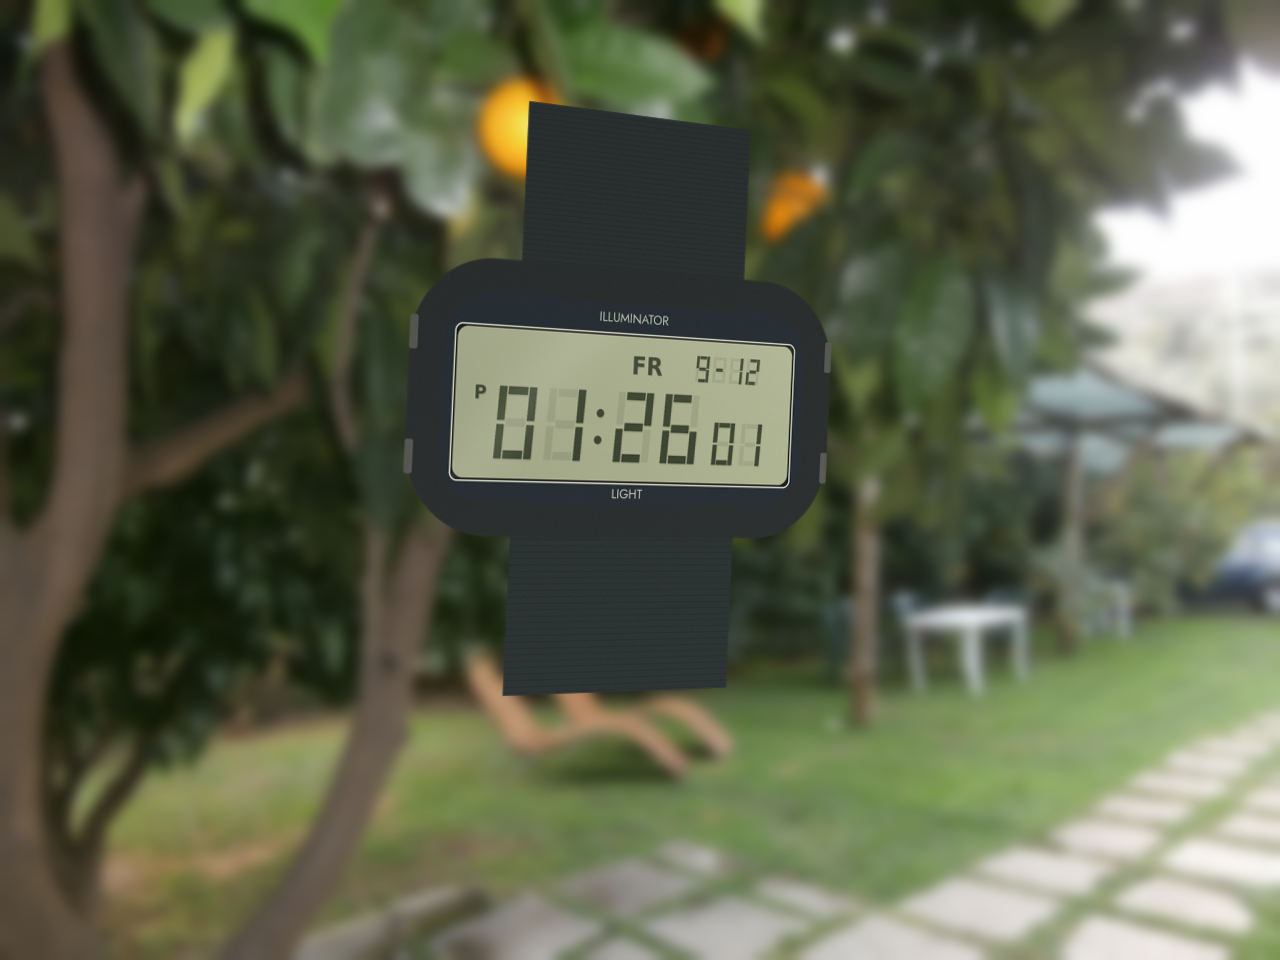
1:26:01
